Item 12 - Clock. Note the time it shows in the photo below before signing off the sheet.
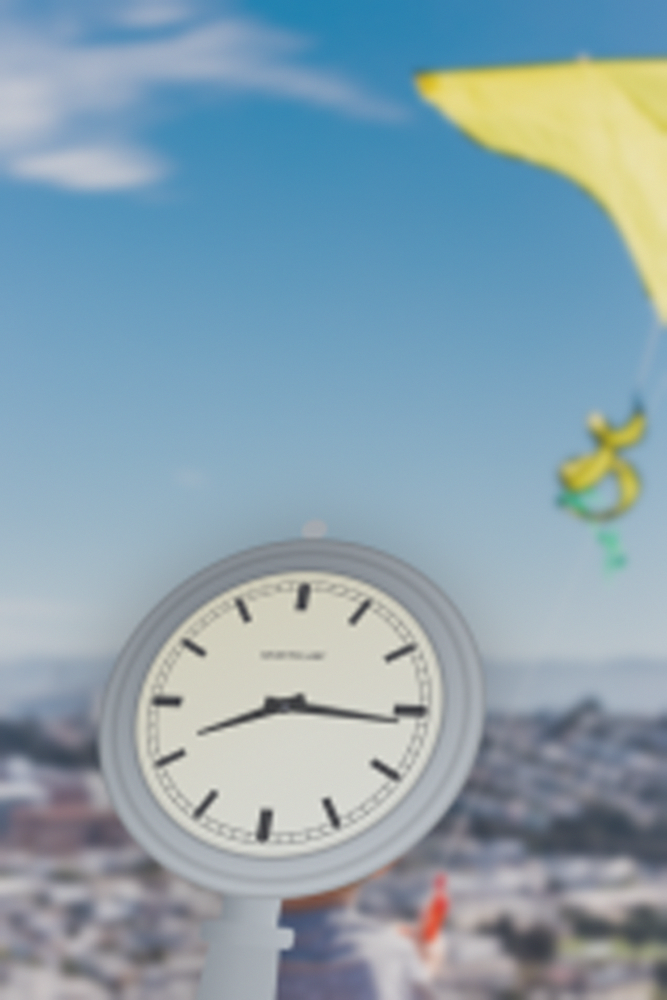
8:16
